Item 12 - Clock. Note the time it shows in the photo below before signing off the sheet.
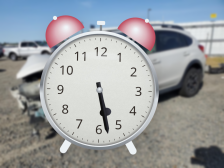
5:28
